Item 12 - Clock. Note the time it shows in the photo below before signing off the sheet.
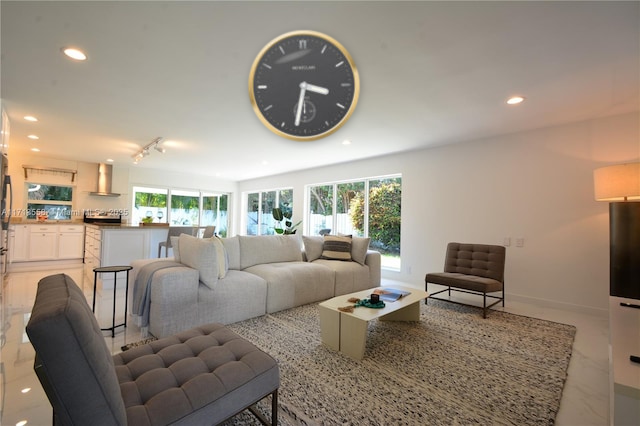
3:32
